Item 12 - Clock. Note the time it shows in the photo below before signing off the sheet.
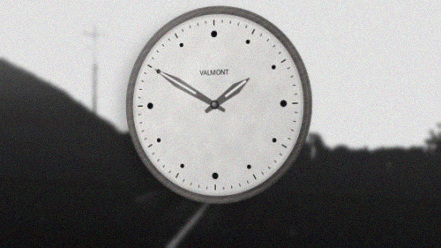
1:50
